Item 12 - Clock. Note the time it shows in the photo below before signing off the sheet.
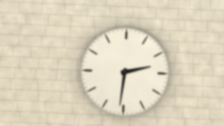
2:31
